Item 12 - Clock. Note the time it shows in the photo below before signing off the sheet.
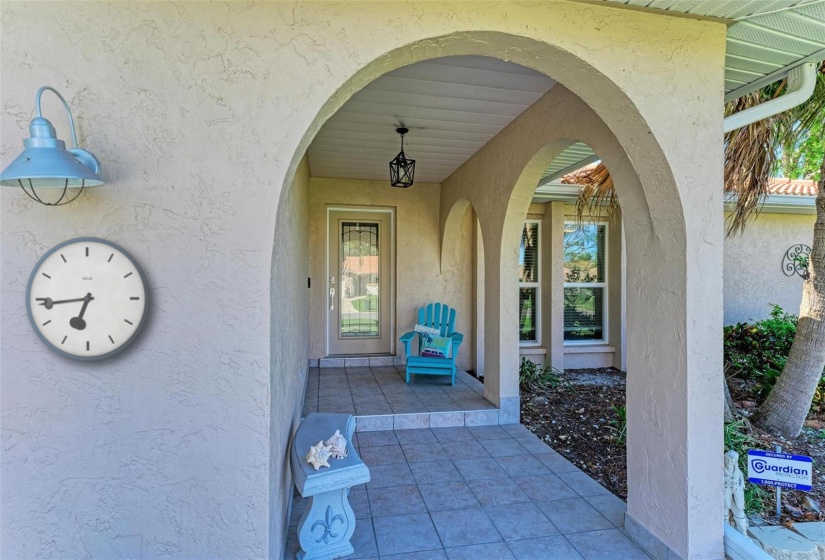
6:44
